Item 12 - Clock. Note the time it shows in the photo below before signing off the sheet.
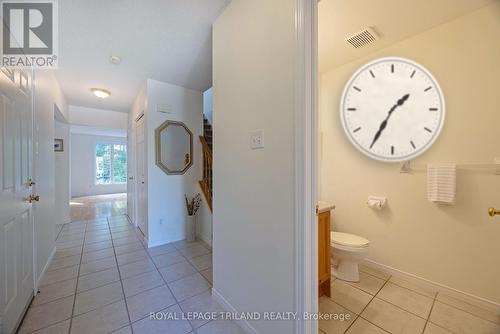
1:35
